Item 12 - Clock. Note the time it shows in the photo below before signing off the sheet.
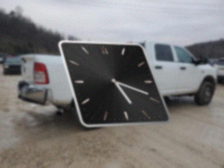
5:19
